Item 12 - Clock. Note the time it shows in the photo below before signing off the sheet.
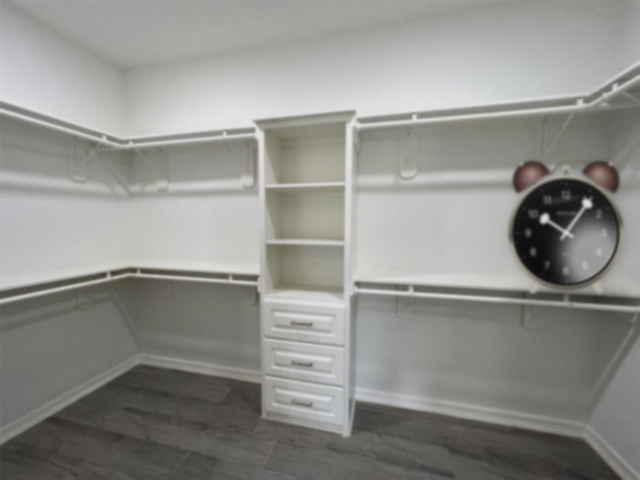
10:06
